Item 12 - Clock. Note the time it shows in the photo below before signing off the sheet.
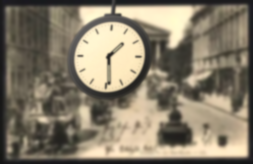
1:29
